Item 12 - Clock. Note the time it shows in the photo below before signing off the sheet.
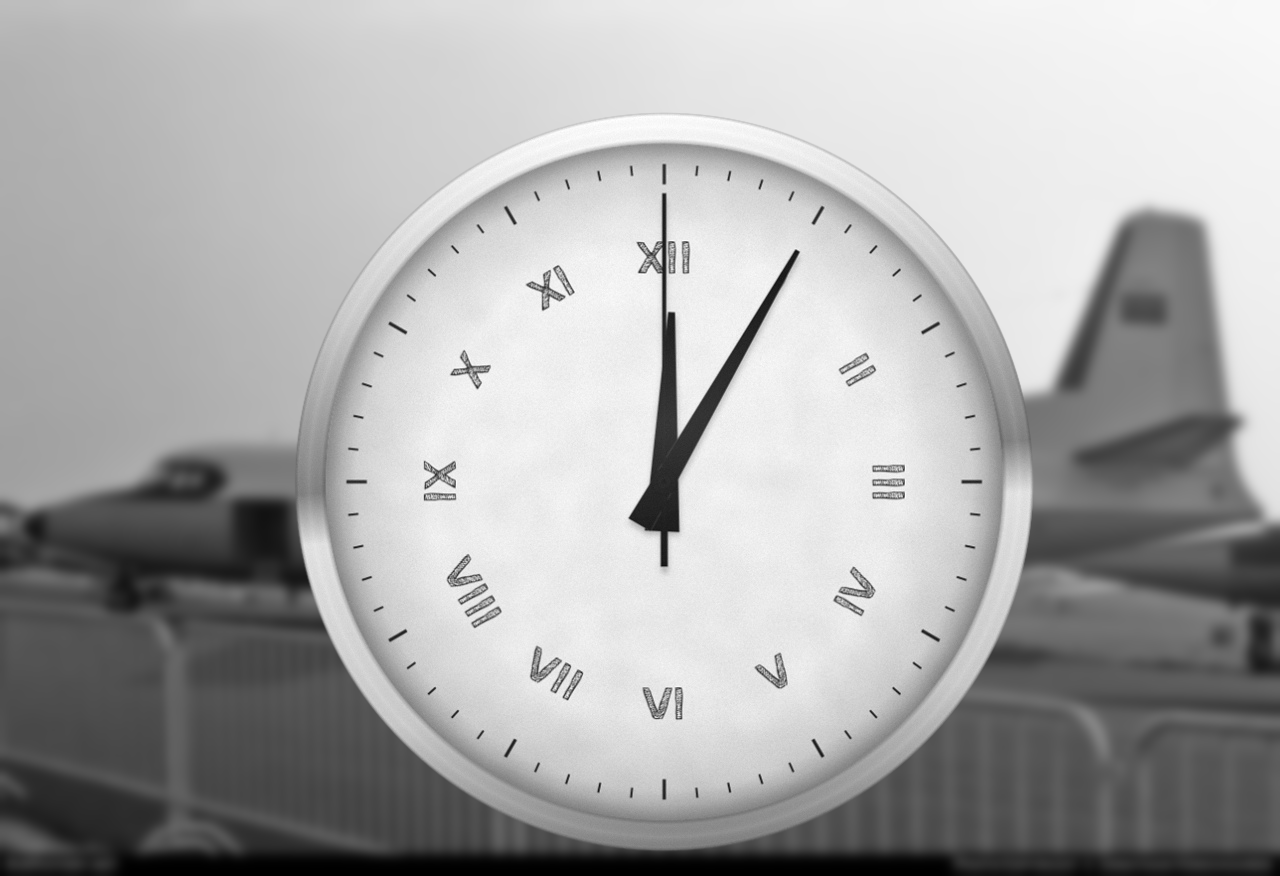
12:05:00
